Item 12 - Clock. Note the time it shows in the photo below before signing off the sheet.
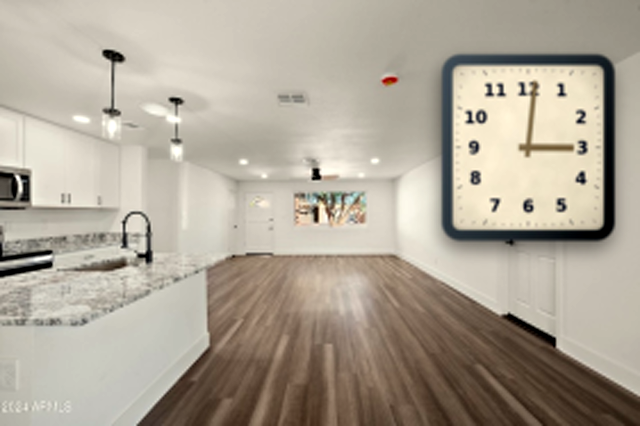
3:01
